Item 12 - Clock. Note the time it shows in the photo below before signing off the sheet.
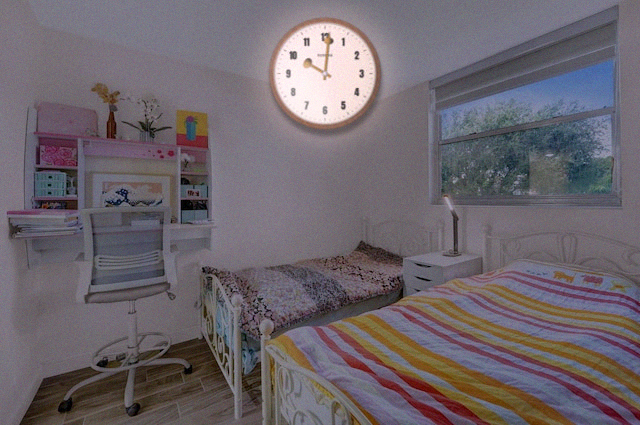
10:01
